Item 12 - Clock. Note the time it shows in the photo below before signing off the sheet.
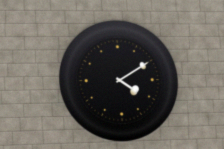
4:10
